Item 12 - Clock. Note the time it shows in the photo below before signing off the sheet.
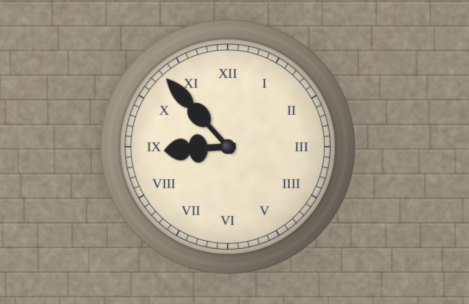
8:53
